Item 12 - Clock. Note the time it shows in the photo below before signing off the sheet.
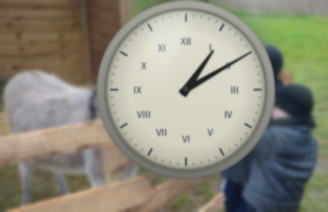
1:10
